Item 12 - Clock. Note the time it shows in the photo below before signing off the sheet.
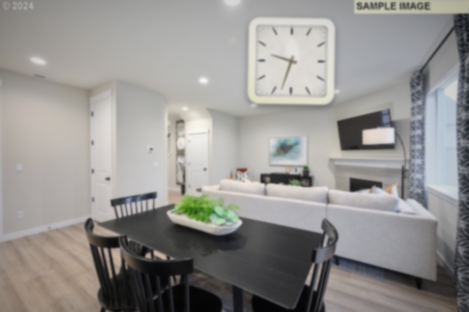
9:33
